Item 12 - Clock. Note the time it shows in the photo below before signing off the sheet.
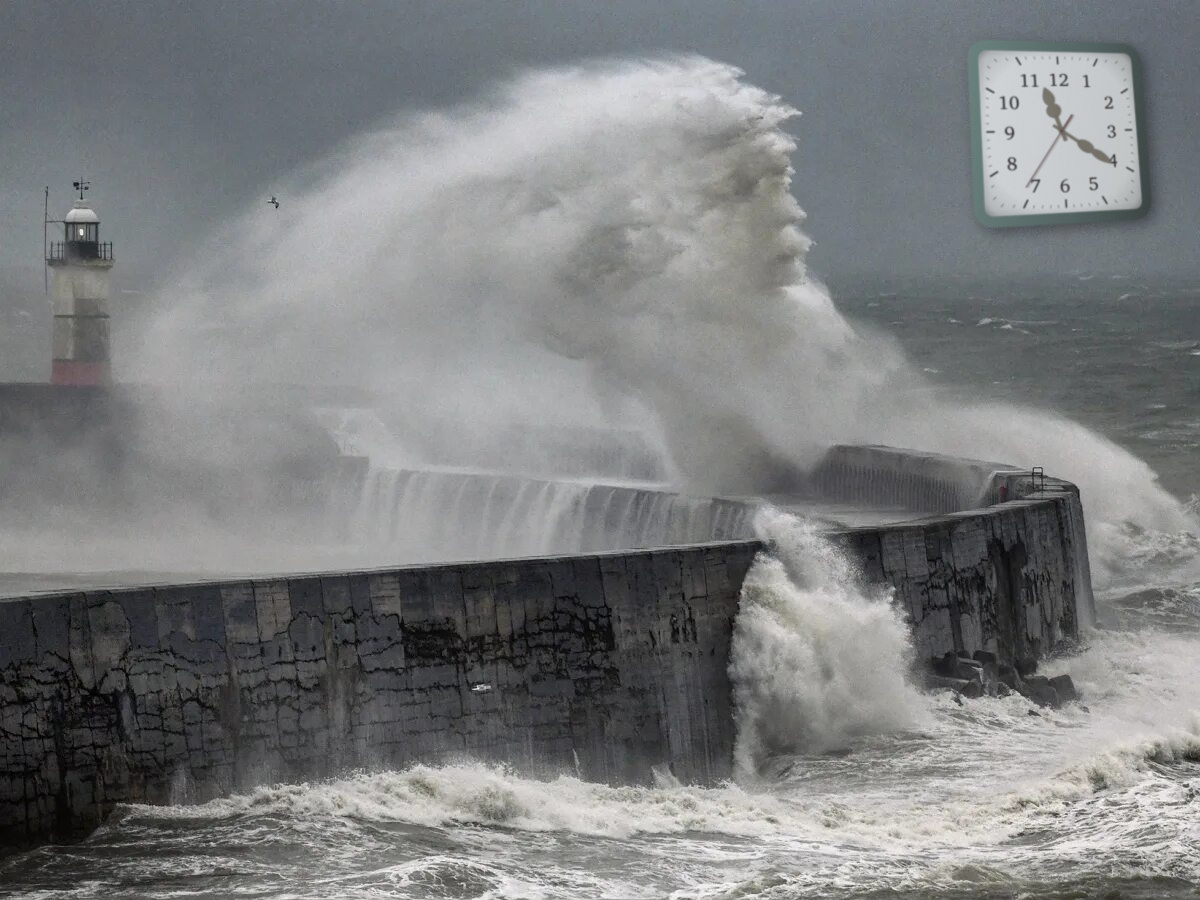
11:20:36
